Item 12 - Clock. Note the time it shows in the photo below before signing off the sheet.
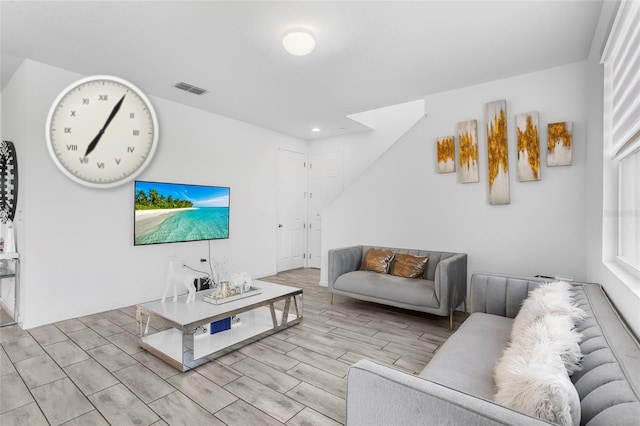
7:05
